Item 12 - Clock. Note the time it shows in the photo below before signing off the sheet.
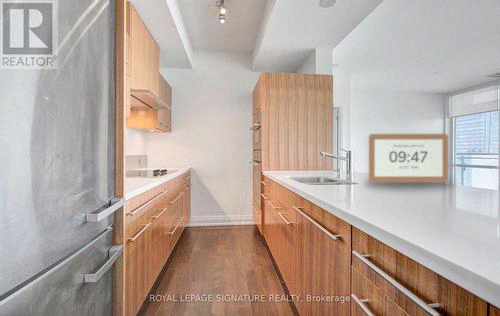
9:47
